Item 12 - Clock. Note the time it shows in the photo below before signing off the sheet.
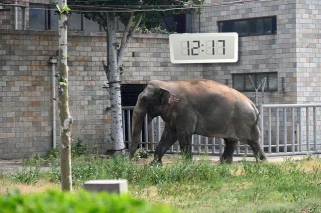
12:17
